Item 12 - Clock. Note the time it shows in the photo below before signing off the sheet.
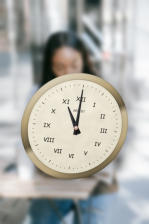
11:00
